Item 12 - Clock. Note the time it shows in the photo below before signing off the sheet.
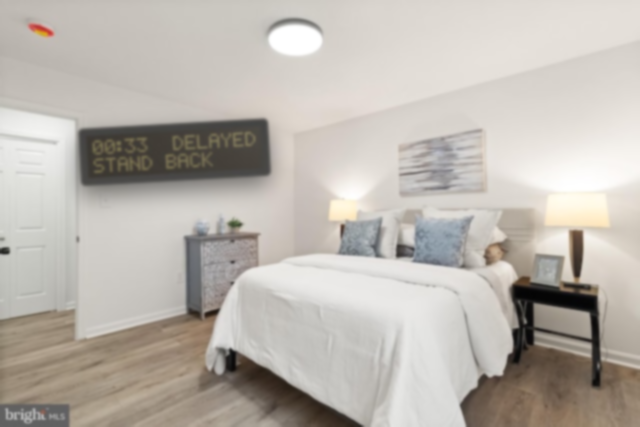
0:33
